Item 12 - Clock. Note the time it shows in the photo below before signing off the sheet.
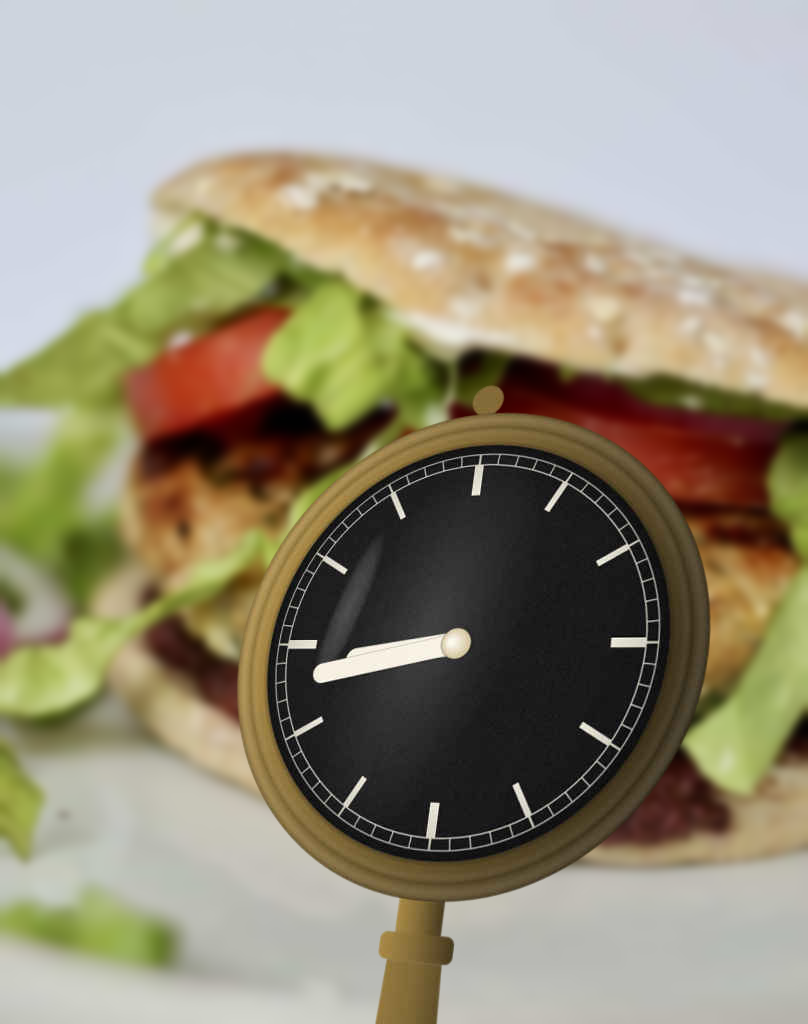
8:43
